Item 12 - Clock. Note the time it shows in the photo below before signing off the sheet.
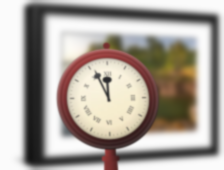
11:56
